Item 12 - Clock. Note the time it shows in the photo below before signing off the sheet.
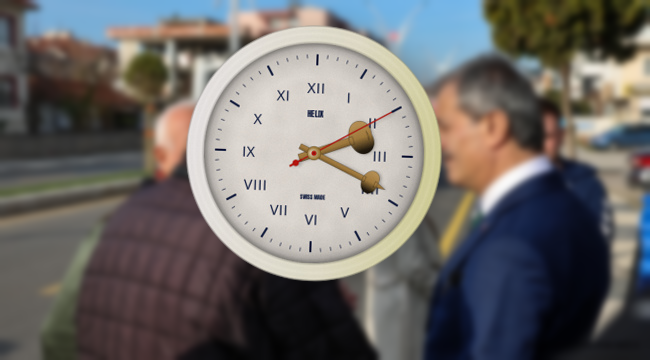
2:19:10
